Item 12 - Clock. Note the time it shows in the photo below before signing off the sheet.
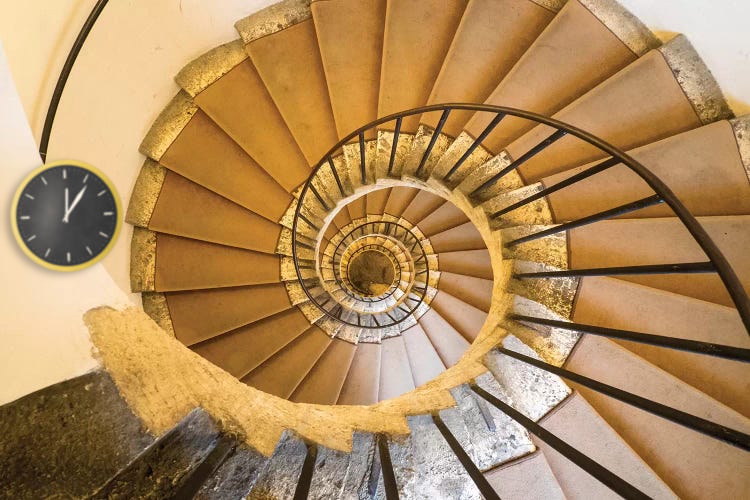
12:06
